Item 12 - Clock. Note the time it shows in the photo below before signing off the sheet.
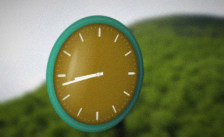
8:43
